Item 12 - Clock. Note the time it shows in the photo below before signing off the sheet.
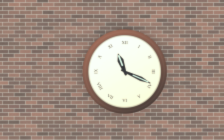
11:19
